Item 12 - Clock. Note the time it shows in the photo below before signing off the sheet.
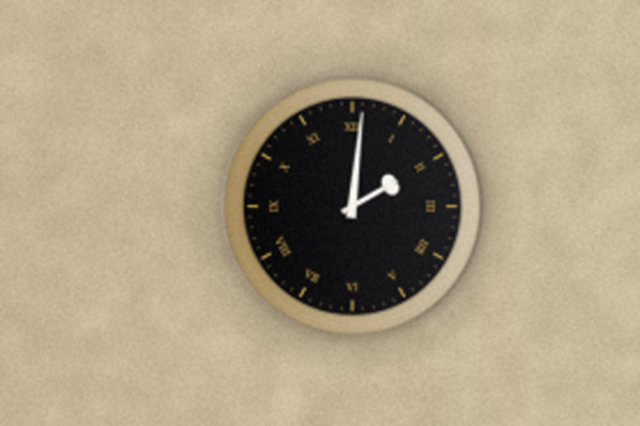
2:01
